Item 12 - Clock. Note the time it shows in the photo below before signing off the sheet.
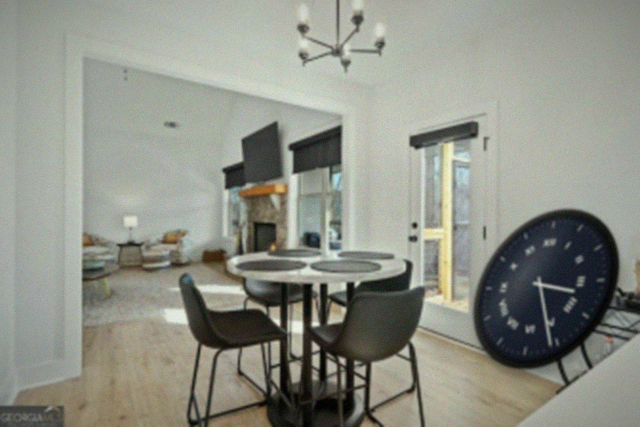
3:26
